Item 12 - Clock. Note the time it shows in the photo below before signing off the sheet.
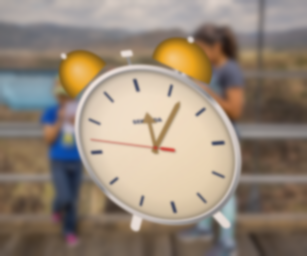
12:06:47
